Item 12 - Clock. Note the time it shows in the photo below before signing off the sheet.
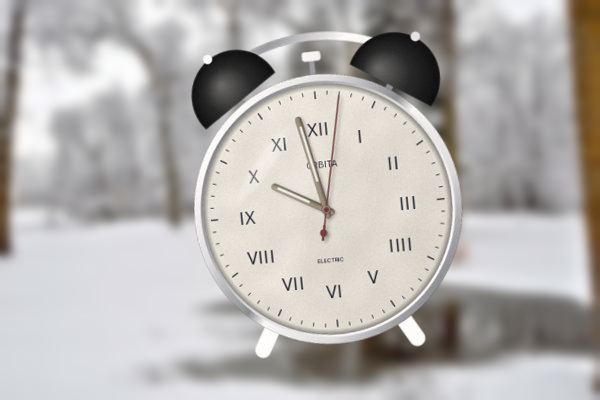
9:58:02
